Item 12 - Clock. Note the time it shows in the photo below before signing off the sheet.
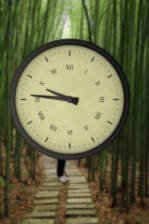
9:46
